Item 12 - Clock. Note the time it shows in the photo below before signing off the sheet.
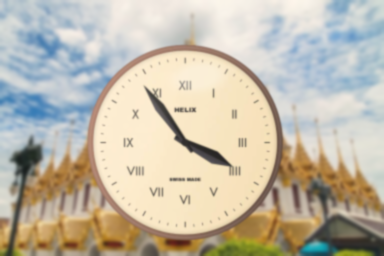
3:54
